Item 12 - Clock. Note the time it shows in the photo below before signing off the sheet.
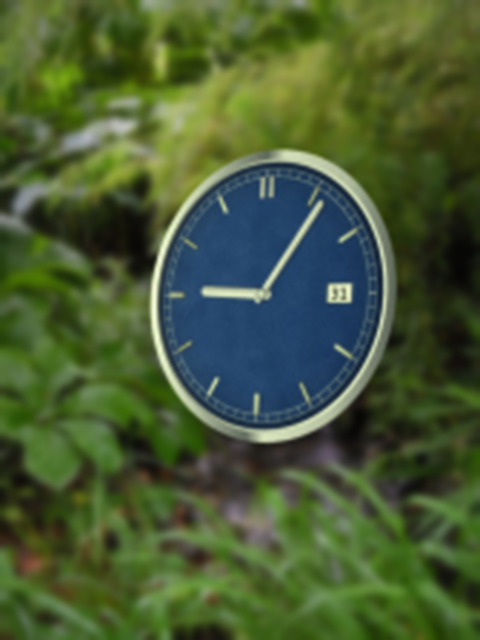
9:06
